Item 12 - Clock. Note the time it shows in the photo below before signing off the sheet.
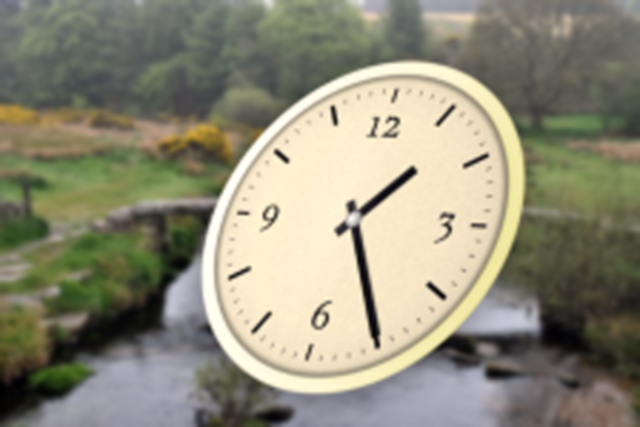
1:25
